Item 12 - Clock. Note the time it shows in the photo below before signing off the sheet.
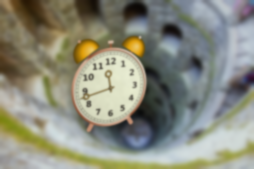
11:43
